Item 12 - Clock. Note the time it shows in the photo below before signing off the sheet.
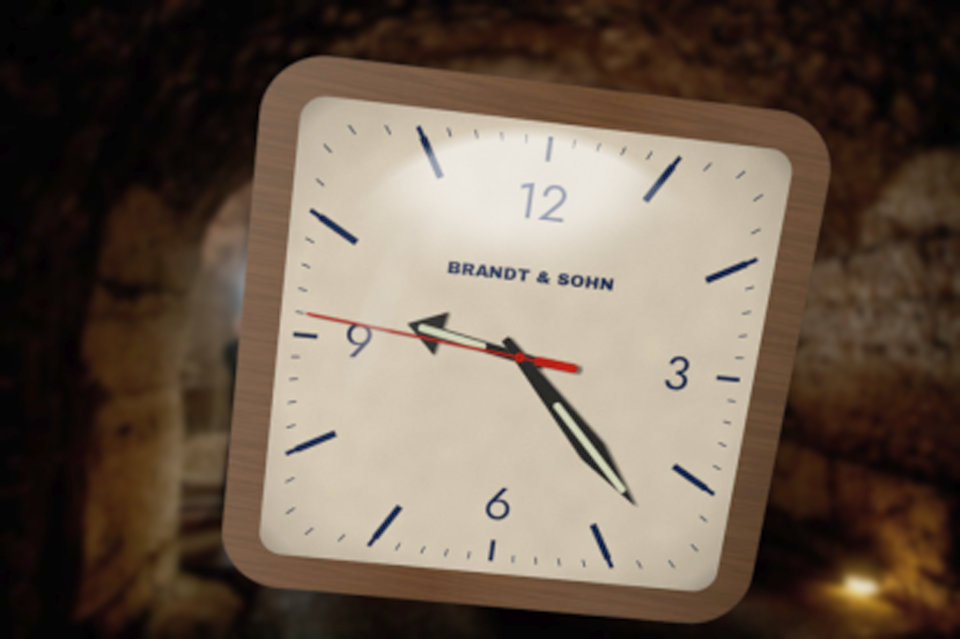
9:22:46
